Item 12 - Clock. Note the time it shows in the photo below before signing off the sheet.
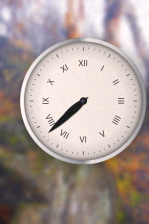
7:38
